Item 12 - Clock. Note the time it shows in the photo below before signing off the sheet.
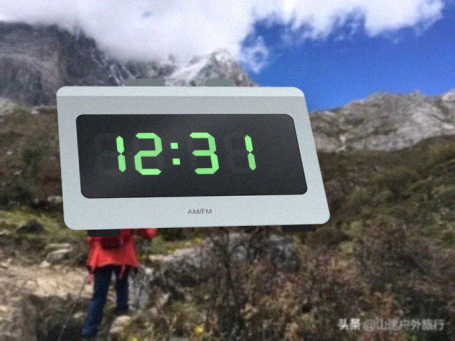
12:31
